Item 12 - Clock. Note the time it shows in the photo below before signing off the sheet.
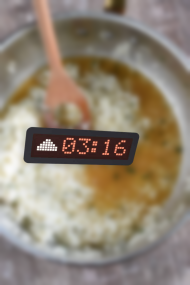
3:16
